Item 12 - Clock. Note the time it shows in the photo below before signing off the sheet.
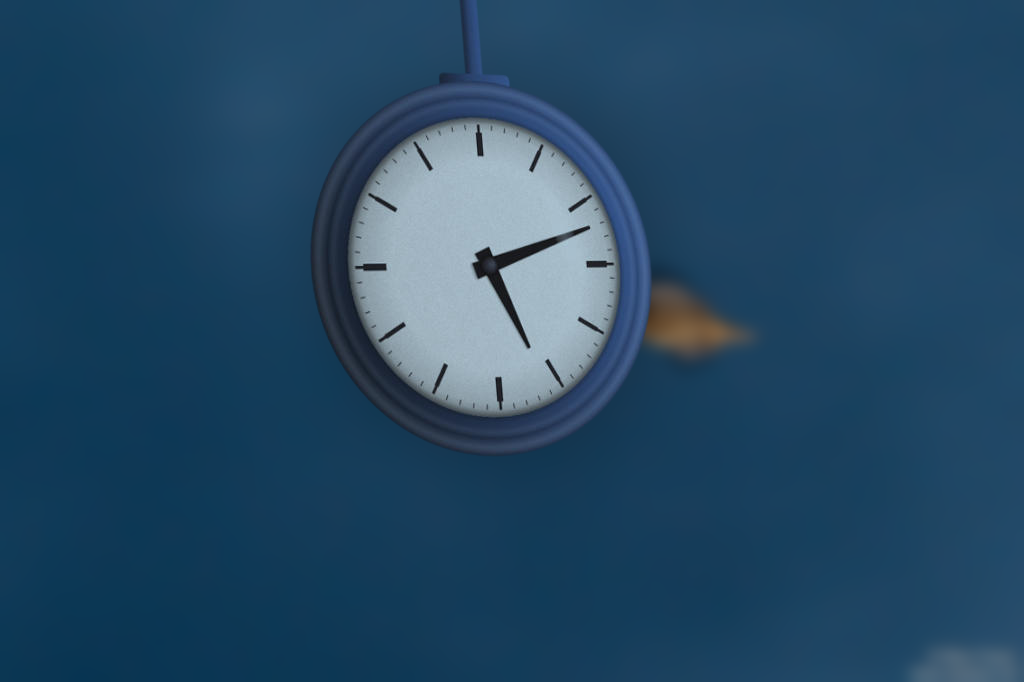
5:12
